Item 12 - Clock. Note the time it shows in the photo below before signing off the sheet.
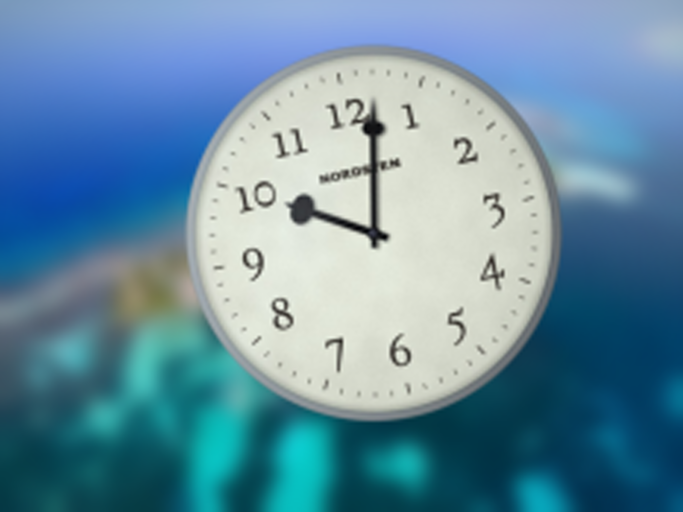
10:02
